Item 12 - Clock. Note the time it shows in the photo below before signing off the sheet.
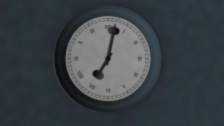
7:02
